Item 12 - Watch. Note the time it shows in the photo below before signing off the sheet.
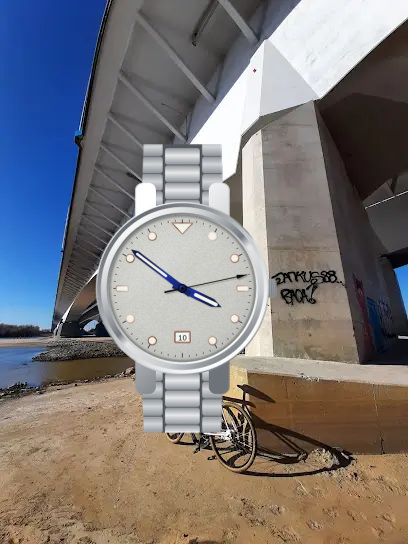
3:51:13
